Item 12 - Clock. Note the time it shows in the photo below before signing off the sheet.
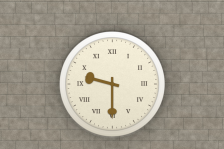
9:30
